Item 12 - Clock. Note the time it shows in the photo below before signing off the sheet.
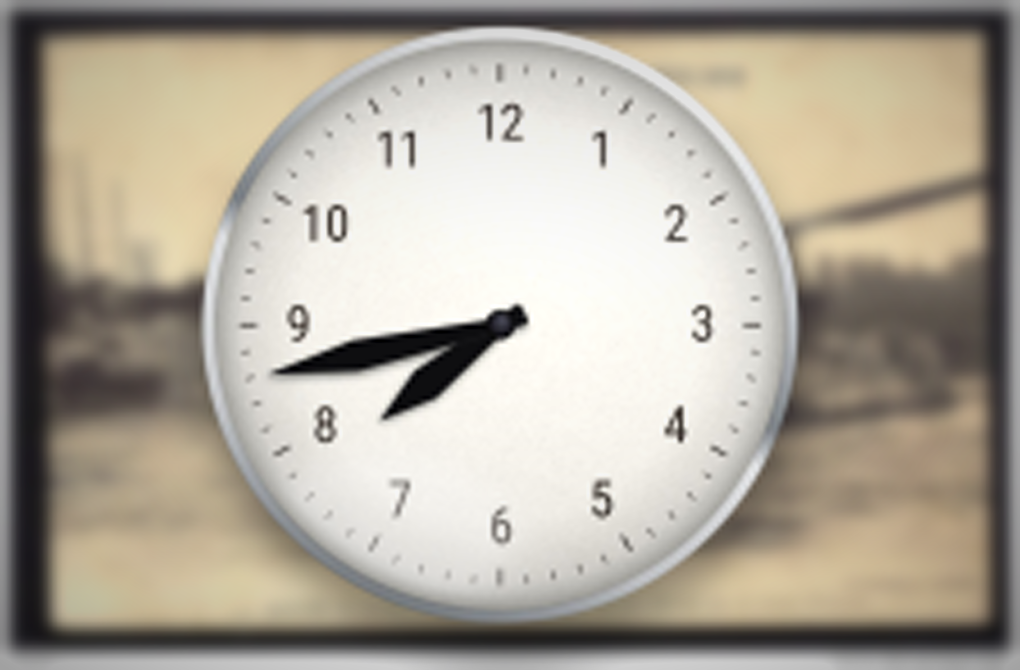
7:43
